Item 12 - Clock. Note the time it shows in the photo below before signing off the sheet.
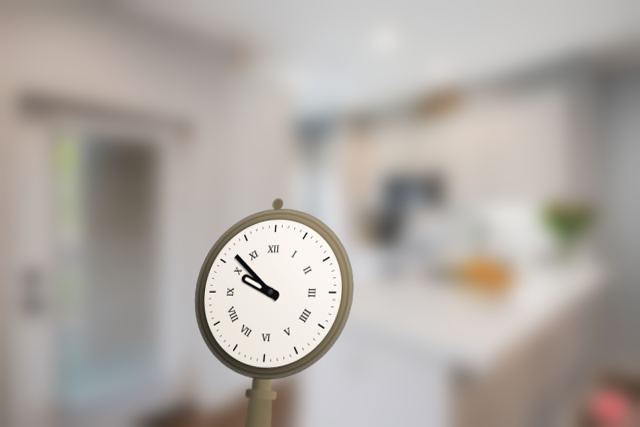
9:52
